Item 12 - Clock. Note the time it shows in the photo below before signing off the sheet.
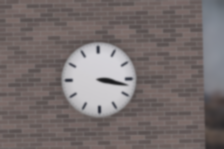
3:17
